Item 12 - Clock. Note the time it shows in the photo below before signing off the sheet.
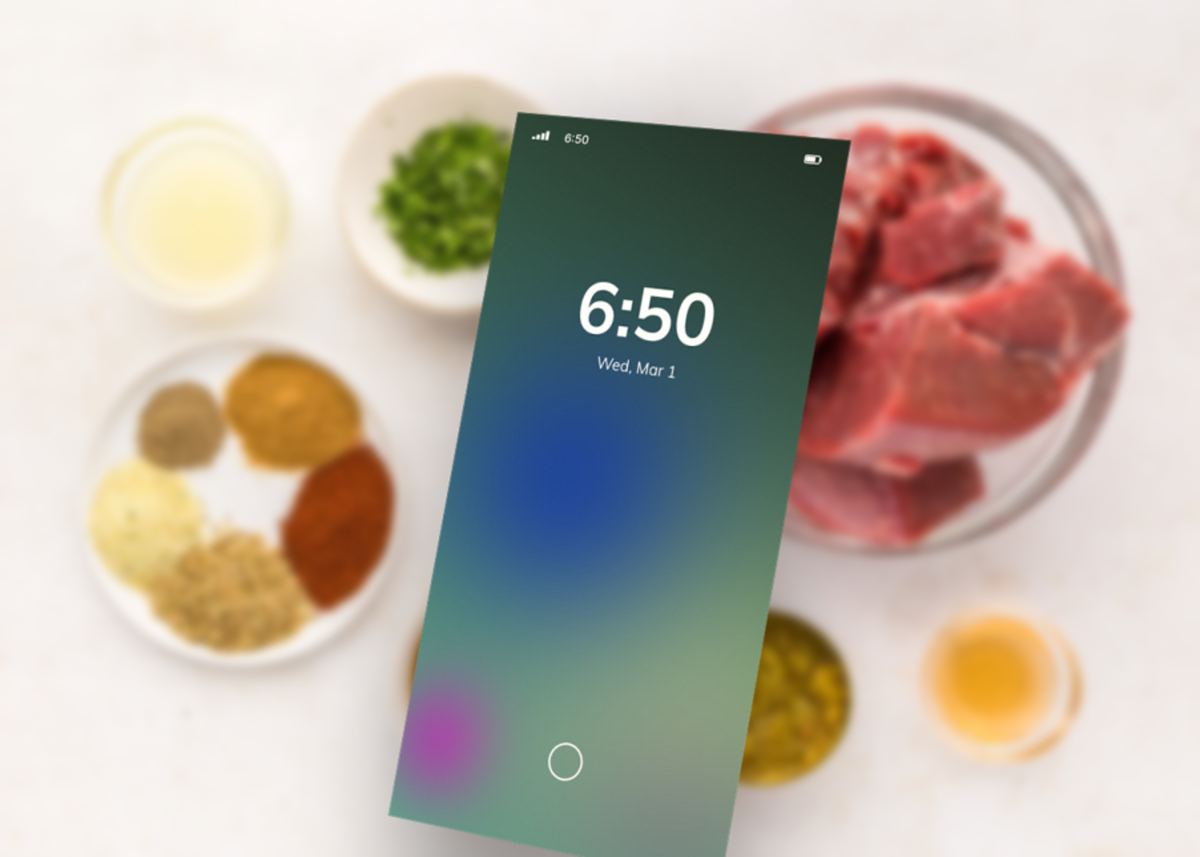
6:50
